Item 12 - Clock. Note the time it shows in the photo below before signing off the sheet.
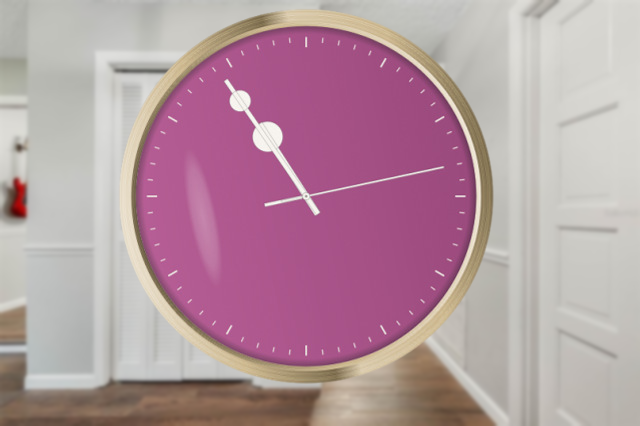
10:54:13
